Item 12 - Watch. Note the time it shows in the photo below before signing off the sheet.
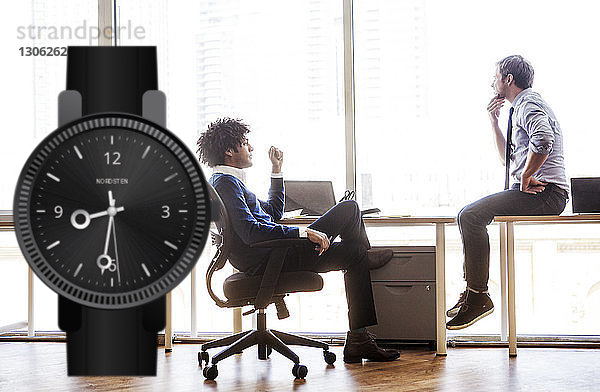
8:31:29
